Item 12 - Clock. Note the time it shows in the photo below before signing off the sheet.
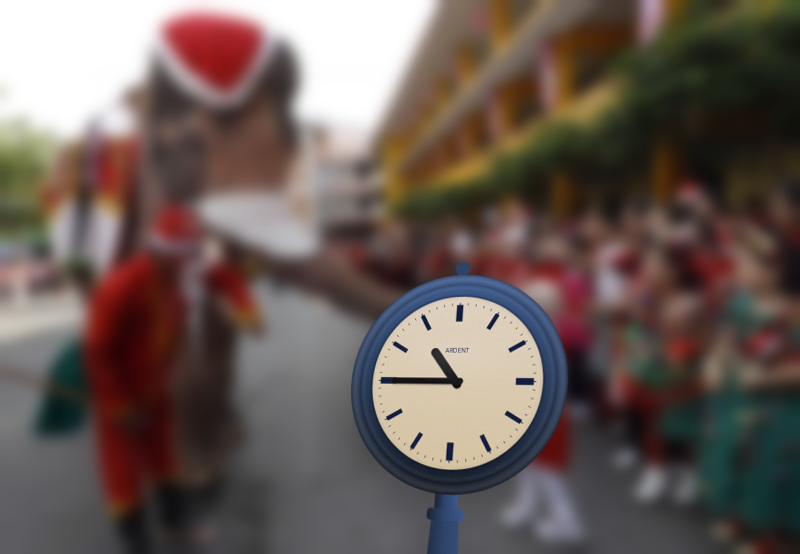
10:45
